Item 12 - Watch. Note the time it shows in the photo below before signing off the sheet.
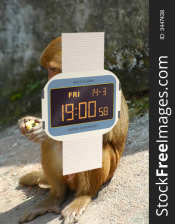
19:00:58
